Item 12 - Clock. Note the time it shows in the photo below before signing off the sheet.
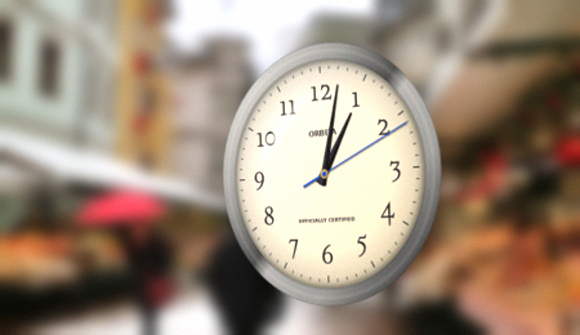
1:02:11
